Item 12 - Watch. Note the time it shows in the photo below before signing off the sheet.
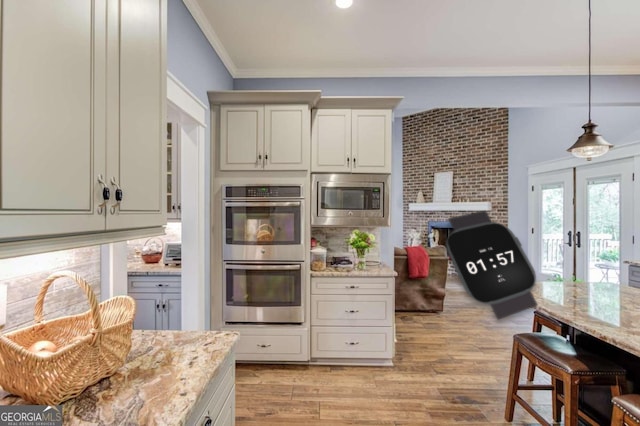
1:57
